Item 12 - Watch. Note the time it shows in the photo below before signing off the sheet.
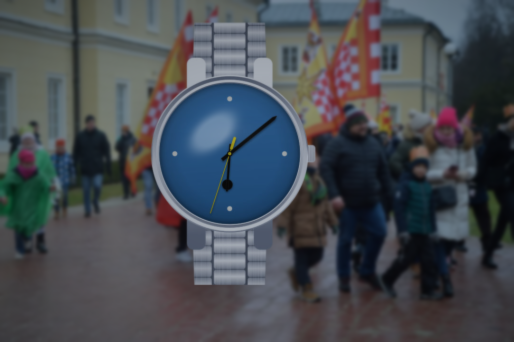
6:08:33
